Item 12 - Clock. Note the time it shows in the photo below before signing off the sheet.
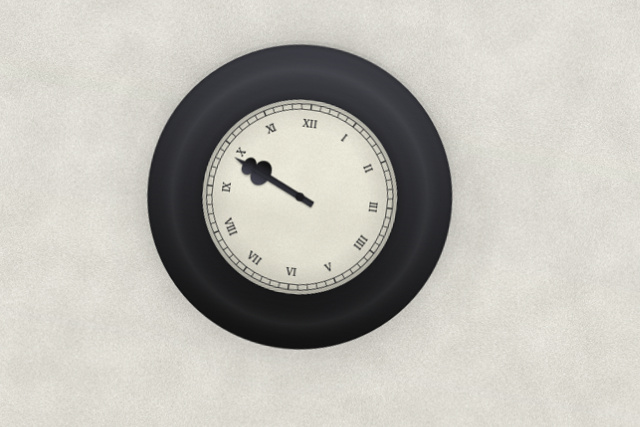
9:49
